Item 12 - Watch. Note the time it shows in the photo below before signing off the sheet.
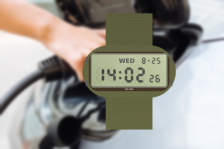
14:02:26
